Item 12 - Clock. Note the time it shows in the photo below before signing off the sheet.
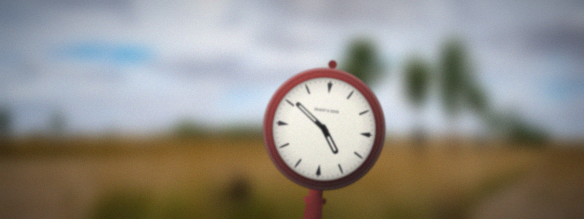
4:51
